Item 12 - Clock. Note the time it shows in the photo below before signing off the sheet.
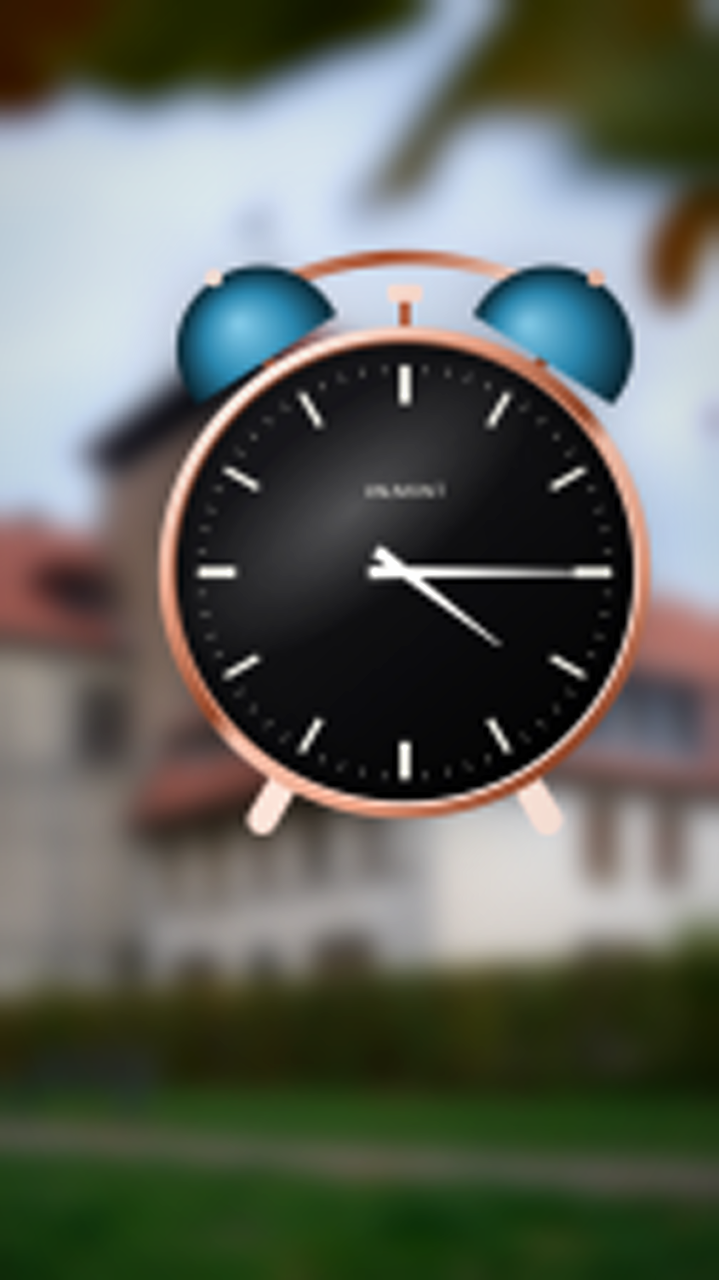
4:15
